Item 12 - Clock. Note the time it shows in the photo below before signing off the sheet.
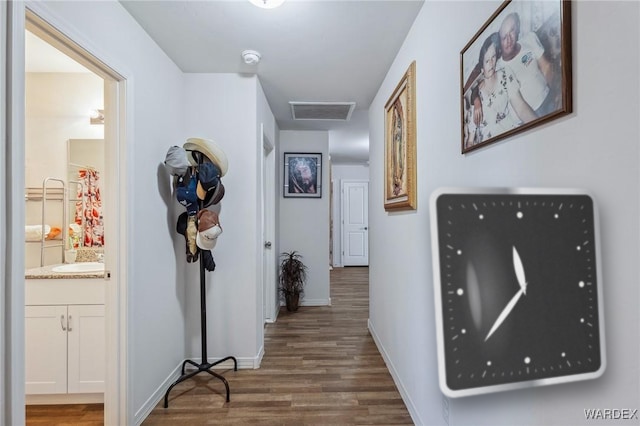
11:37
